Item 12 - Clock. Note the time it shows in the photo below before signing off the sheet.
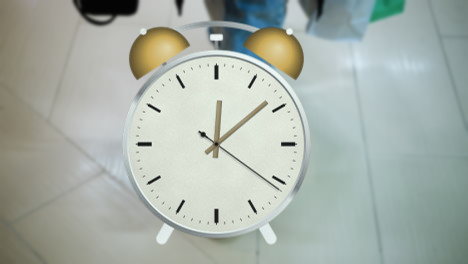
12:08:21
